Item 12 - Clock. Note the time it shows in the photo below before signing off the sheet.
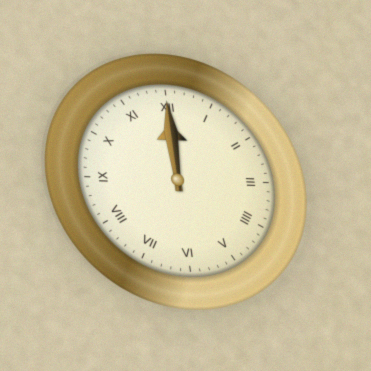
12:00
